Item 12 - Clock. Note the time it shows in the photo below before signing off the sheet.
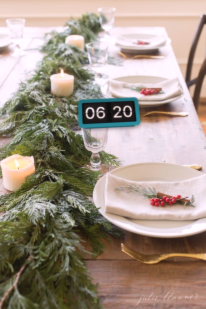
6:20
